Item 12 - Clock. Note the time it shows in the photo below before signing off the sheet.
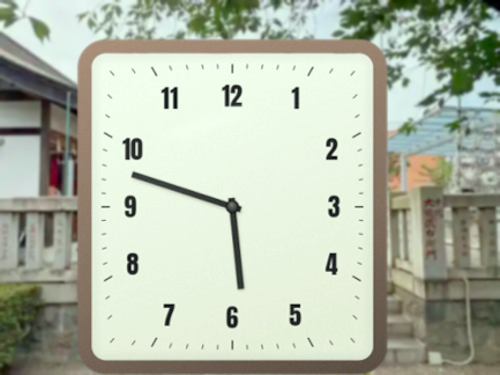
5:48
